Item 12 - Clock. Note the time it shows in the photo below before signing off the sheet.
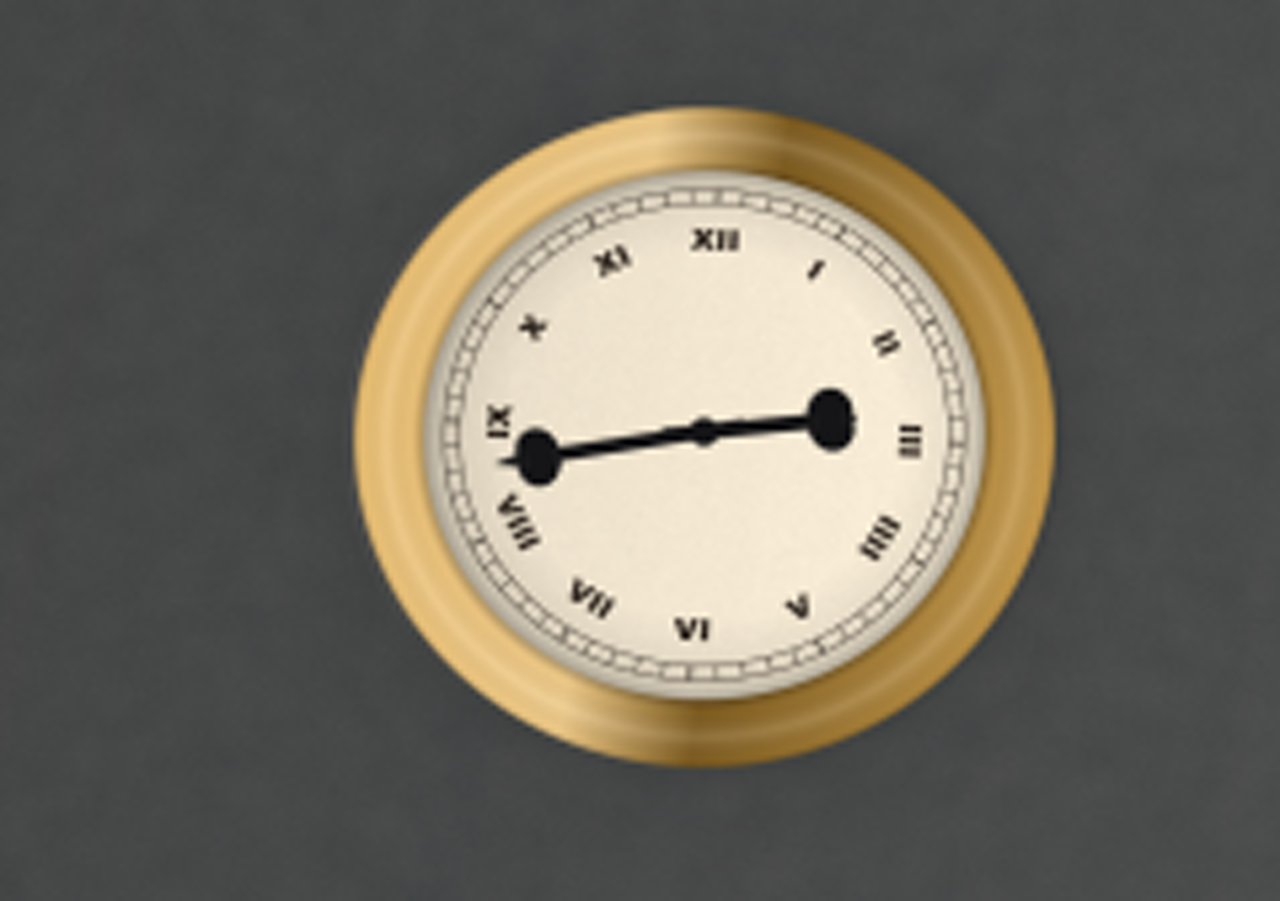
2:43
